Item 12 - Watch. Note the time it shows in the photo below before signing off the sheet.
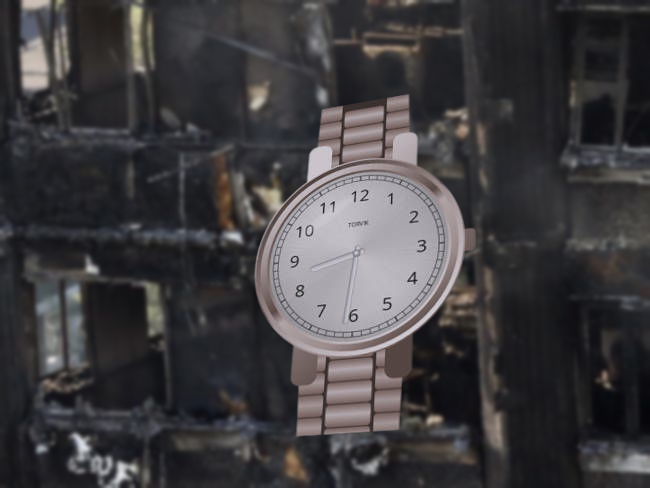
8:31
